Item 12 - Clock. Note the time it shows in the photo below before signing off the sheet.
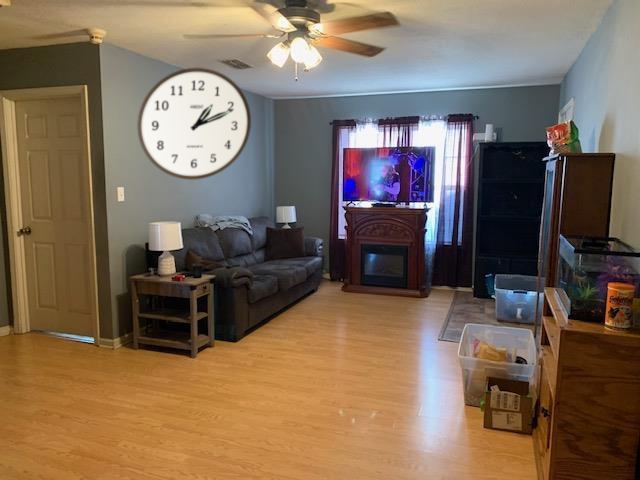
1:11
